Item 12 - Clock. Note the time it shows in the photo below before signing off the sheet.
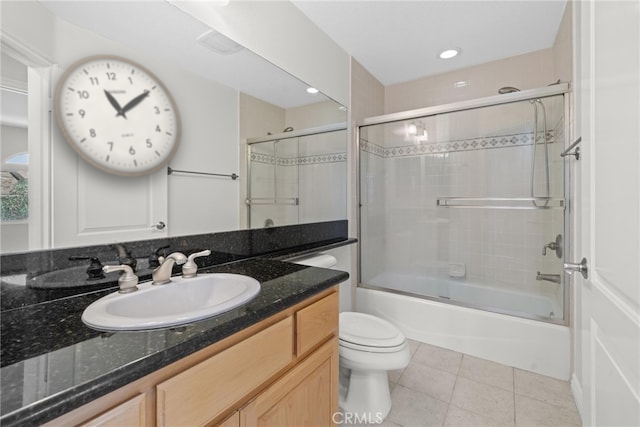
11:10
